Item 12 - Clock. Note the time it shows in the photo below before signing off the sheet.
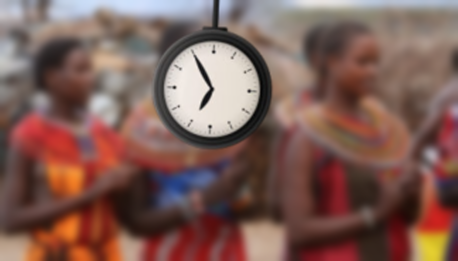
6:55
